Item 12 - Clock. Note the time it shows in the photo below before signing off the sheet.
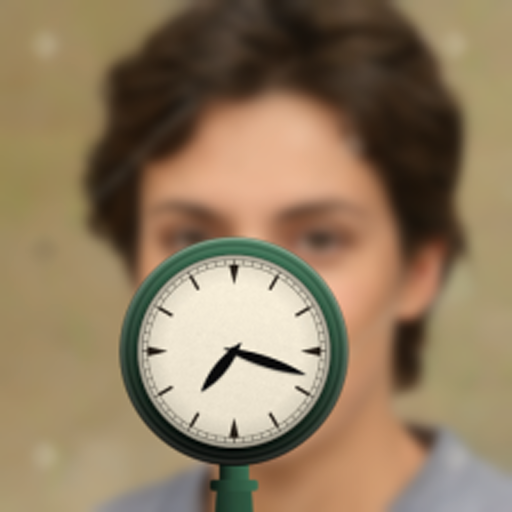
7:18
